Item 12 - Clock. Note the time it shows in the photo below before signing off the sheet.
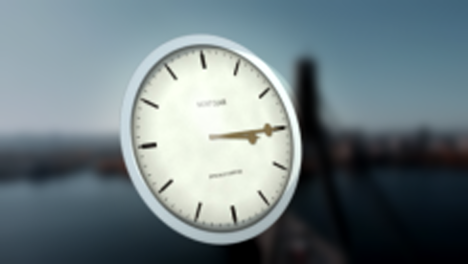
3:15
